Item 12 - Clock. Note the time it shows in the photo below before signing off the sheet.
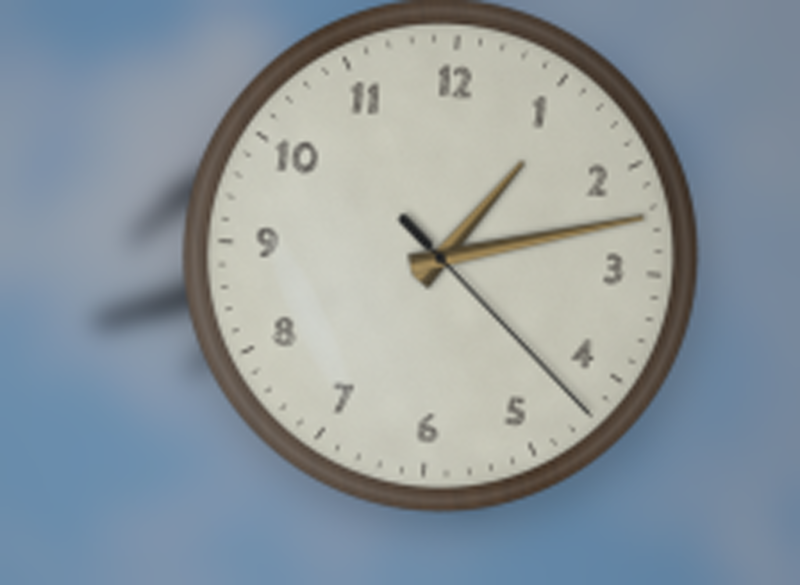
1:12:22
